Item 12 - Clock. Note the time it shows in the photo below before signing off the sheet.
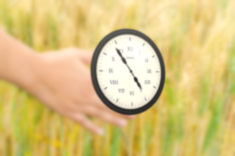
4:54
